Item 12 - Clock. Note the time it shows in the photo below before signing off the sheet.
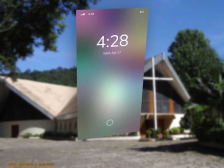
4:28
